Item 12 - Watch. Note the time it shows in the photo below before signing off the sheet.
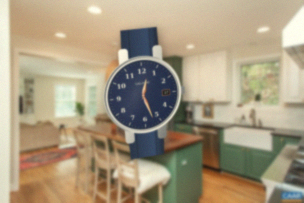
12:27
